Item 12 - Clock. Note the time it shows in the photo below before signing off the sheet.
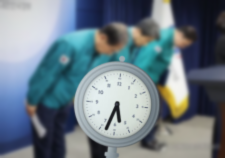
5:33
